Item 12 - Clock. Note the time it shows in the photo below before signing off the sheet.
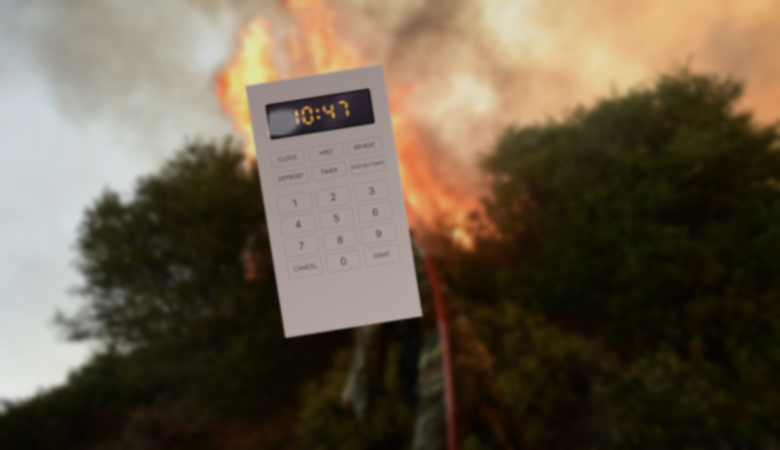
10:47
